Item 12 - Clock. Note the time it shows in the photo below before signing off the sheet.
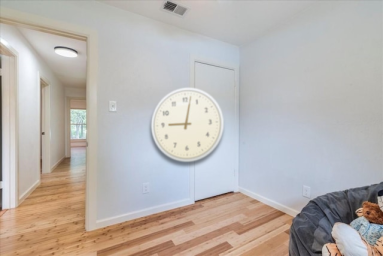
9:02
